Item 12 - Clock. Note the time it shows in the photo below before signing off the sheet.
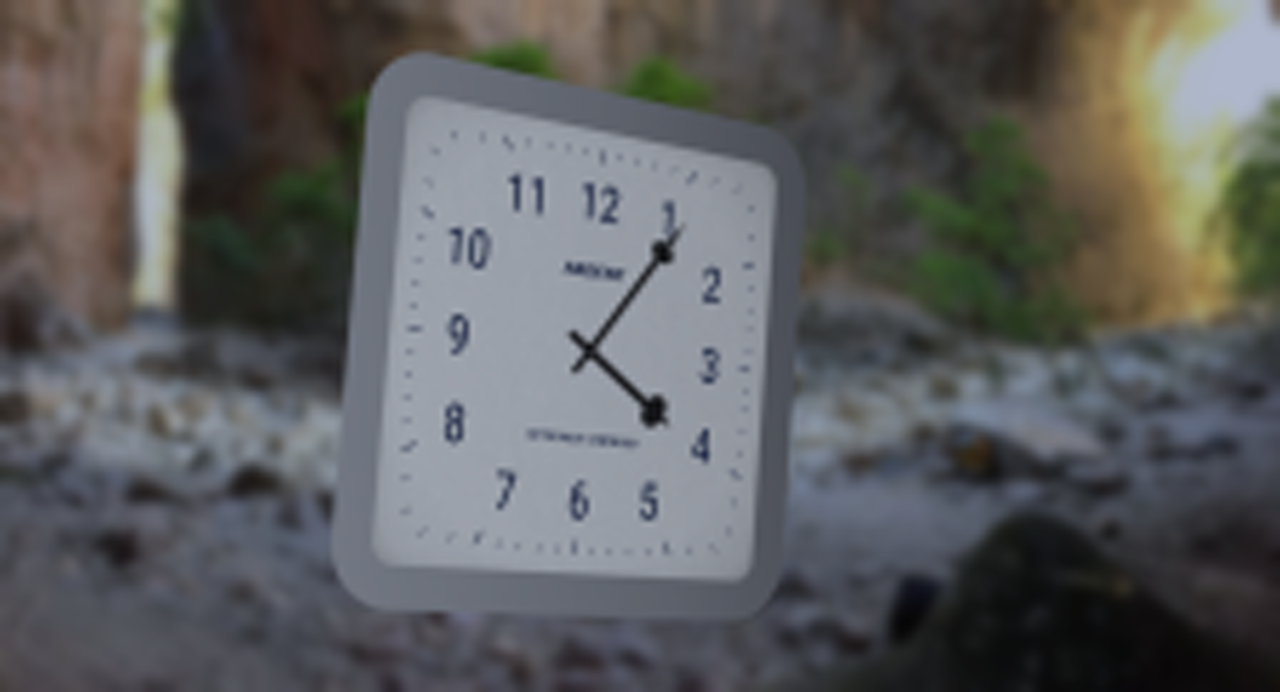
4:06
